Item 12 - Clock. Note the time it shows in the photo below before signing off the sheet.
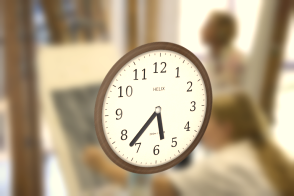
5:37
